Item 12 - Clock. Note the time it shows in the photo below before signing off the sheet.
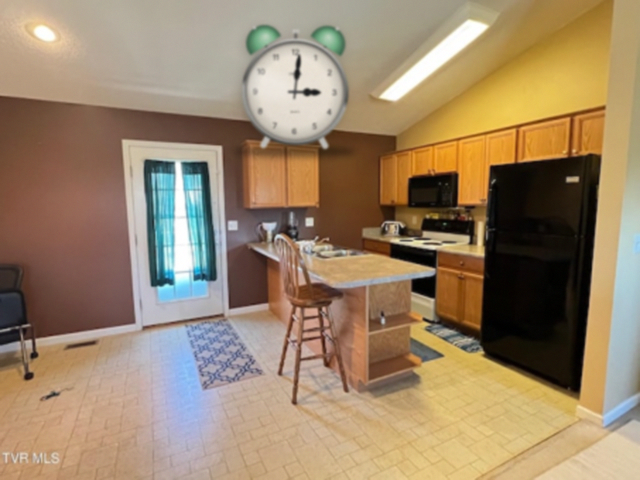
3:01
